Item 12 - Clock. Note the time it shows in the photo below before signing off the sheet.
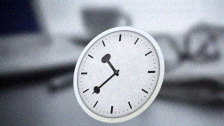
10:38
